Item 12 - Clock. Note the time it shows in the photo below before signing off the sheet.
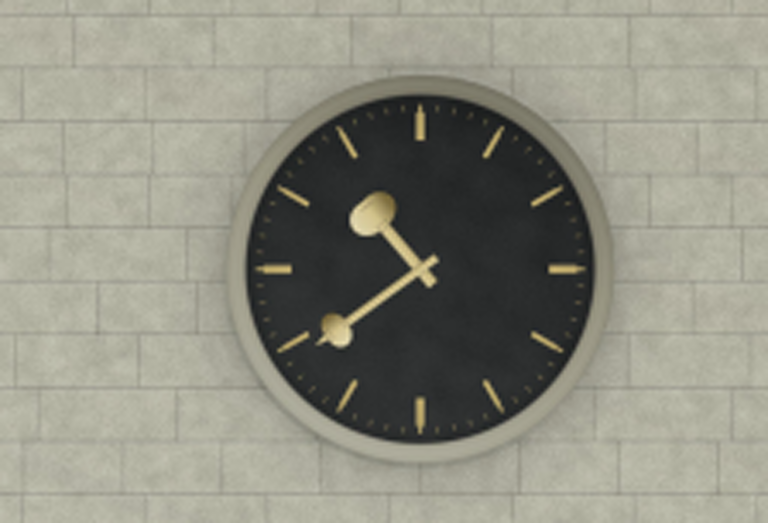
10:39
